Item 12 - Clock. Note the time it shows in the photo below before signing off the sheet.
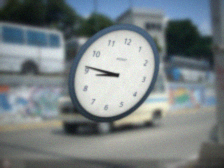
8:46
